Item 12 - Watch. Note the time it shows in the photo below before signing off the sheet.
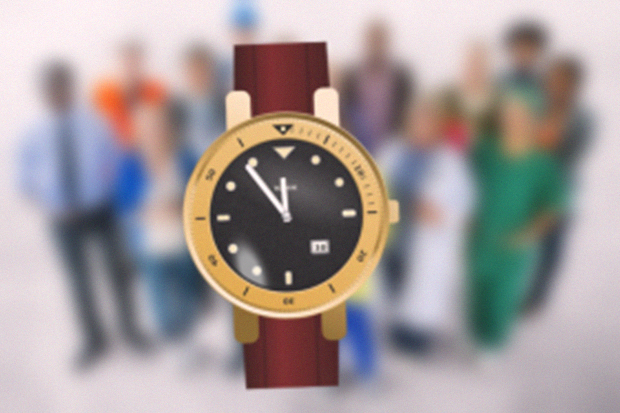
11:54
